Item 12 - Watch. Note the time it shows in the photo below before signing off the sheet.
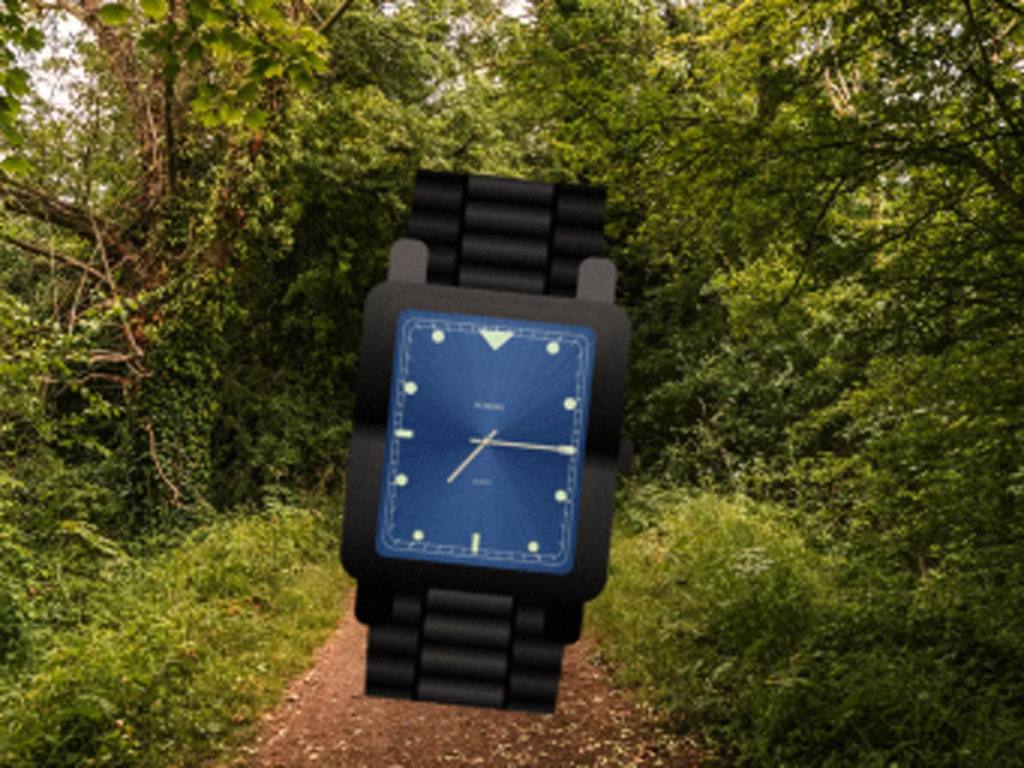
7:15
